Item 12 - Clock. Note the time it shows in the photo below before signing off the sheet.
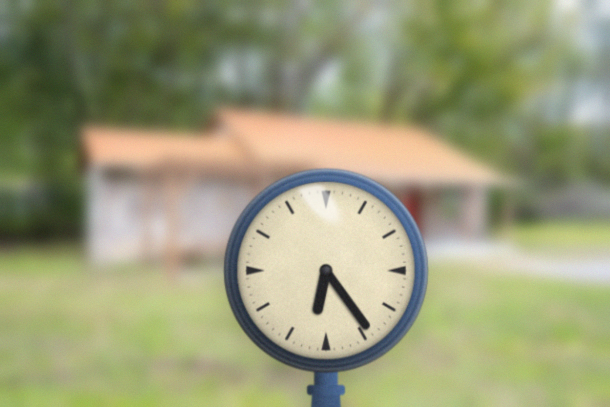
6:24
